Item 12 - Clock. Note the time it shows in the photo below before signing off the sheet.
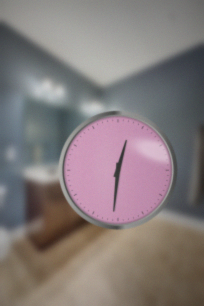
12:31
